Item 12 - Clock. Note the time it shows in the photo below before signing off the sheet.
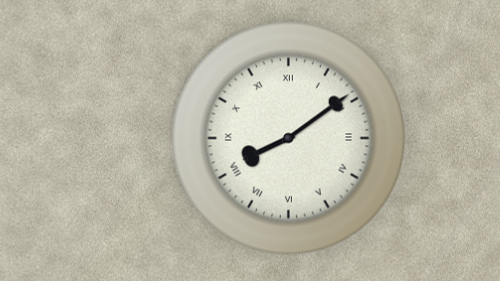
8:09
